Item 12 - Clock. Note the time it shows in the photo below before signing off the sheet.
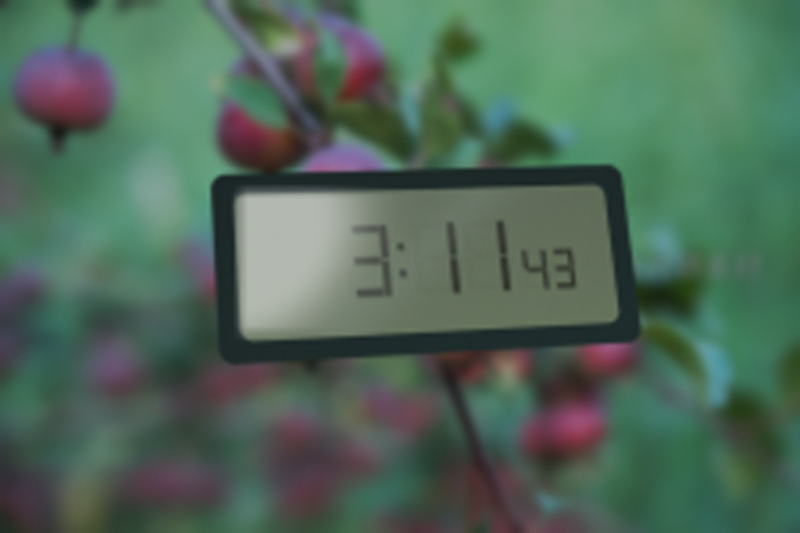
3:11:43
